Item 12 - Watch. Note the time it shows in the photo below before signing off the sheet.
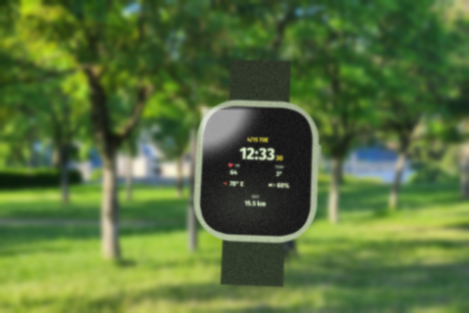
12:33
